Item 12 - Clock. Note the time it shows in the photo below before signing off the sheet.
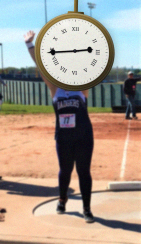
2:44
